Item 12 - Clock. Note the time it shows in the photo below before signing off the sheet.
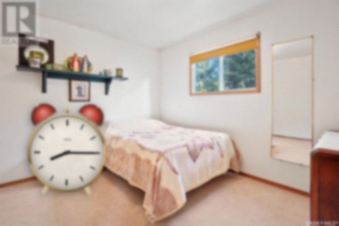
8:15
